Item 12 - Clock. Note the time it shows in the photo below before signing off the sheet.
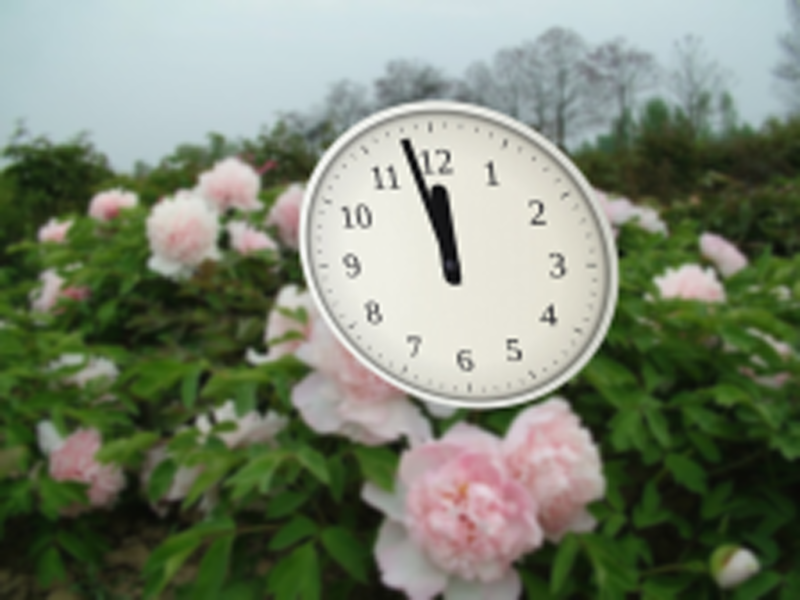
11:58
